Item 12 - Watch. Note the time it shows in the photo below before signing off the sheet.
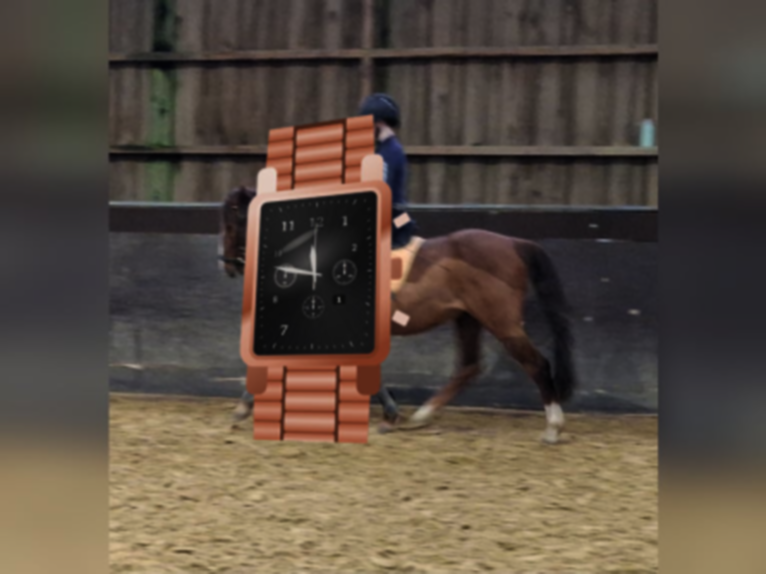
11:47
